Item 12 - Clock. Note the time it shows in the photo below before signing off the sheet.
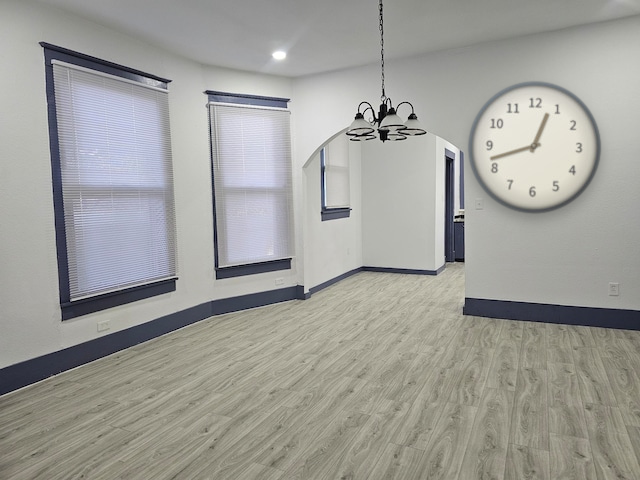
12:42
